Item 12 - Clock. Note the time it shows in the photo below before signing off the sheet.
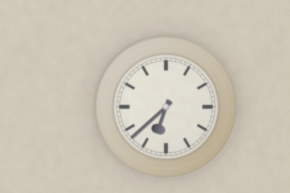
6:38
